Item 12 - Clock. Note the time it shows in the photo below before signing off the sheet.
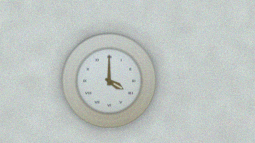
4:00
